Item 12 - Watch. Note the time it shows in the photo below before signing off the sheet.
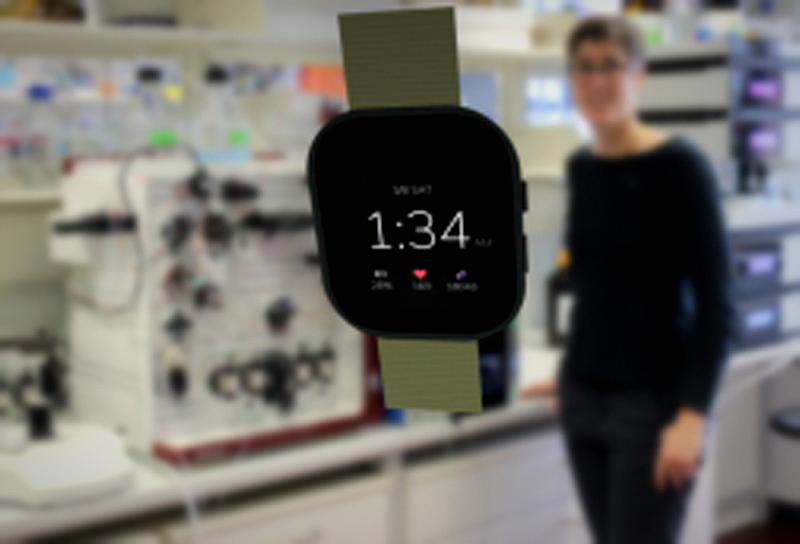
1:34
